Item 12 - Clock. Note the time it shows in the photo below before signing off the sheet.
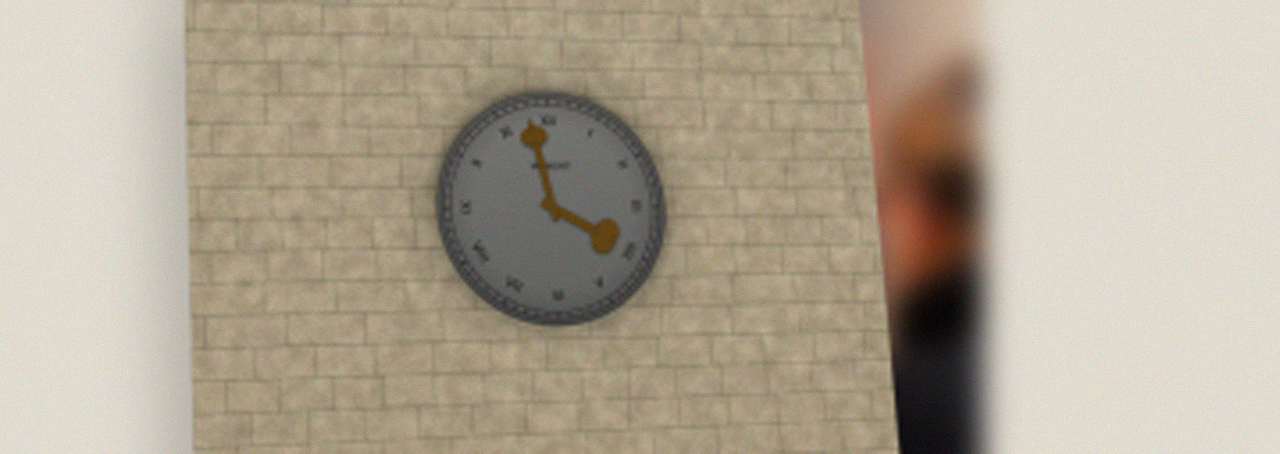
3:58
